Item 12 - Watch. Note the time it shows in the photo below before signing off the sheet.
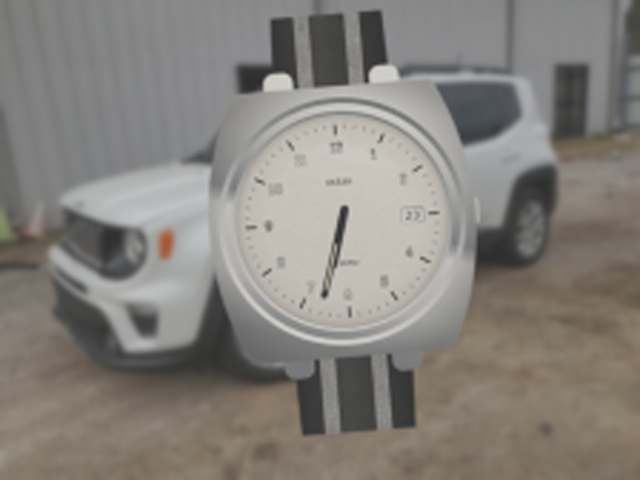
6:33
